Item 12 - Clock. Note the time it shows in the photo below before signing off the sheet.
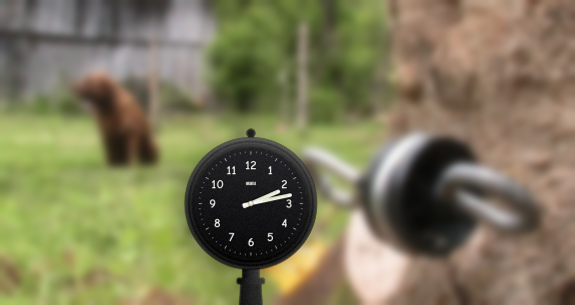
2:13
